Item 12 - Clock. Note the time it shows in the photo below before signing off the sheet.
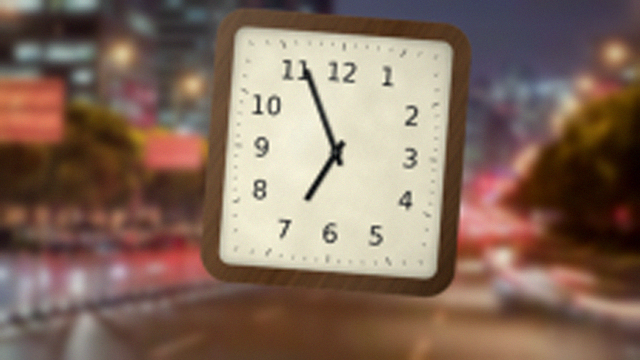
6:56
